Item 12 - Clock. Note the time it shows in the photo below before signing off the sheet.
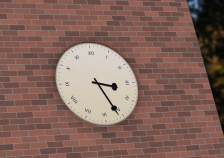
3:26
